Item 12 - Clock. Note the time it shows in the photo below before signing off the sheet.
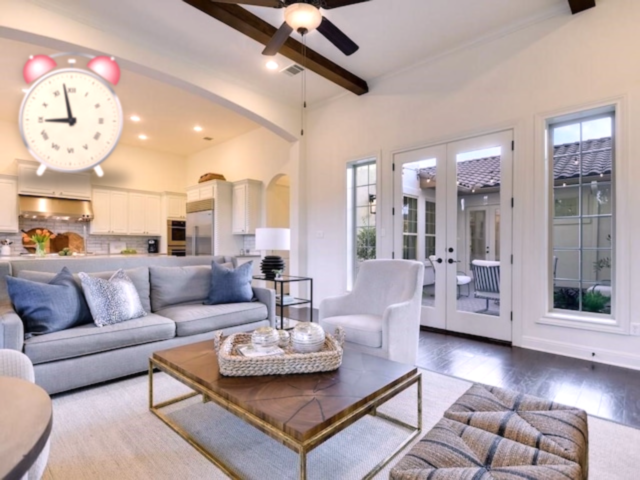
8:58
